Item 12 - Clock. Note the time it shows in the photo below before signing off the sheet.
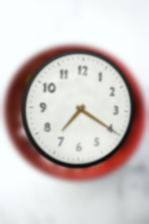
7:20
